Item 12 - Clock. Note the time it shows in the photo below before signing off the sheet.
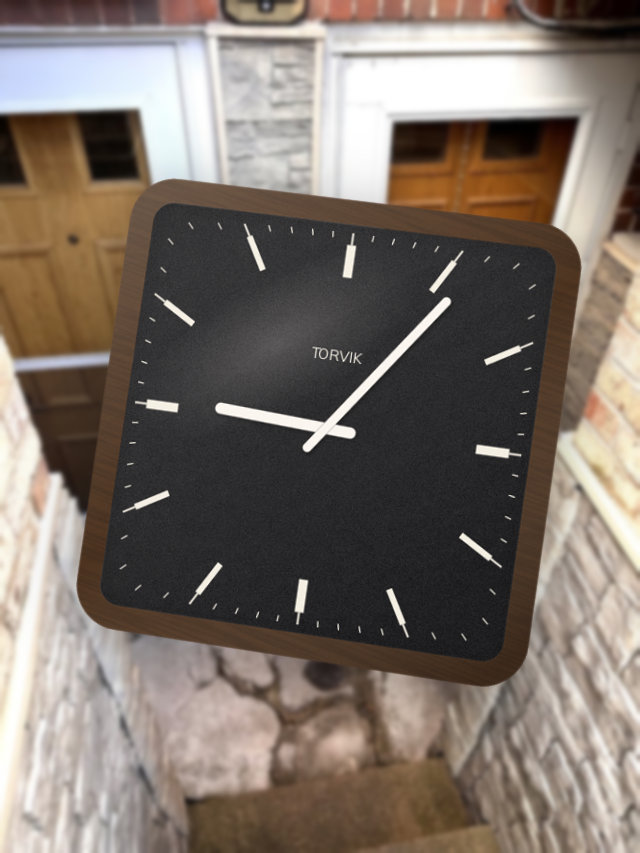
9:06
